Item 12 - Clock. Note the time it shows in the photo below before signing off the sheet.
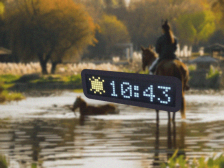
10:43
